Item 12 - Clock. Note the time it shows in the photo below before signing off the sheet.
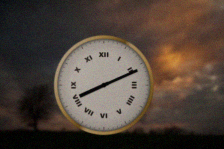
8:11
